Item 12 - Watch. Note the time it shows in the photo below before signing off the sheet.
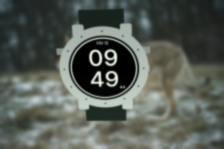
9:49
